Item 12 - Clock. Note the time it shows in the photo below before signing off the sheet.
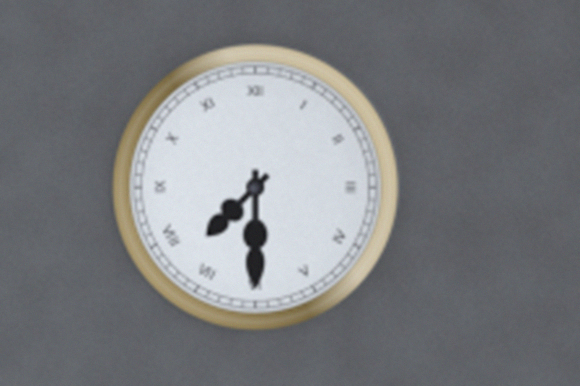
7:30
